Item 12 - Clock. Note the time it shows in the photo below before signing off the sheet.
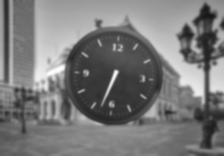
6:33
